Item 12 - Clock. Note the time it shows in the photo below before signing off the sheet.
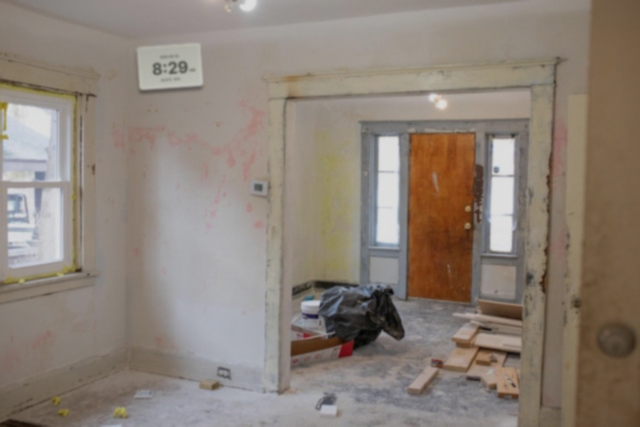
8:29
